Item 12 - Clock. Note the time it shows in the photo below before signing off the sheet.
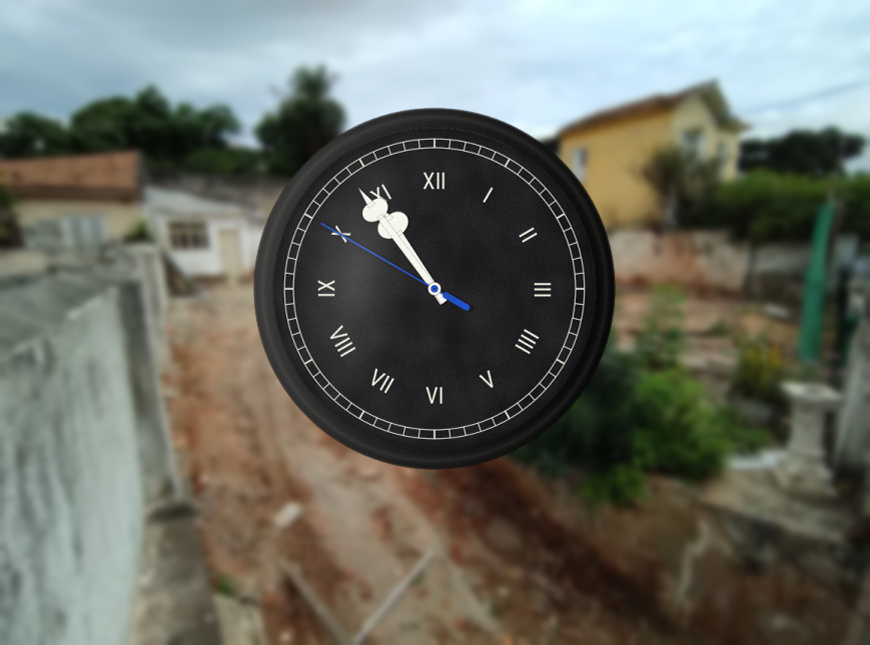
10:53:50
